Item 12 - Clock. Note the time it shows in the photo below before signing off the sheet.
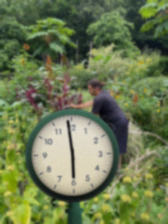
5:59
